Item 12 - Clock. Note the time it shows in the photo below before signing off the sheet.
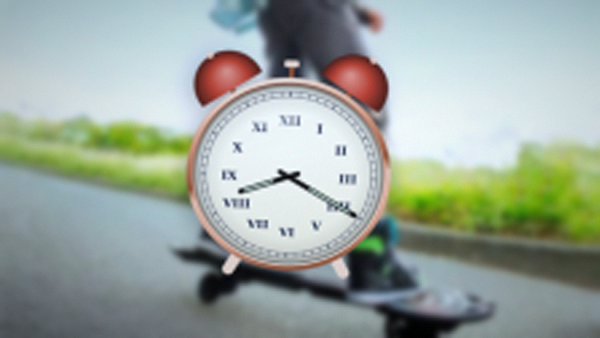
8:20
